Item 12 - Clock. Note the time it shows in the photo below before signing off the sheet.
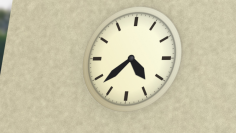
4:38
